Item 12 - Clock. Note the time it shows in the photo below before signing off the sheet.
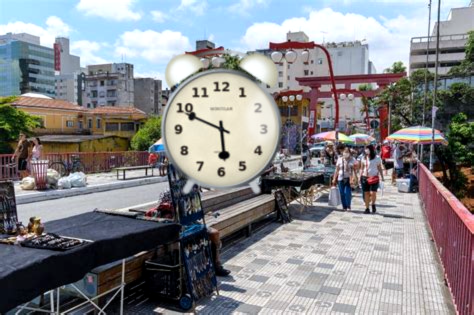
5:49
